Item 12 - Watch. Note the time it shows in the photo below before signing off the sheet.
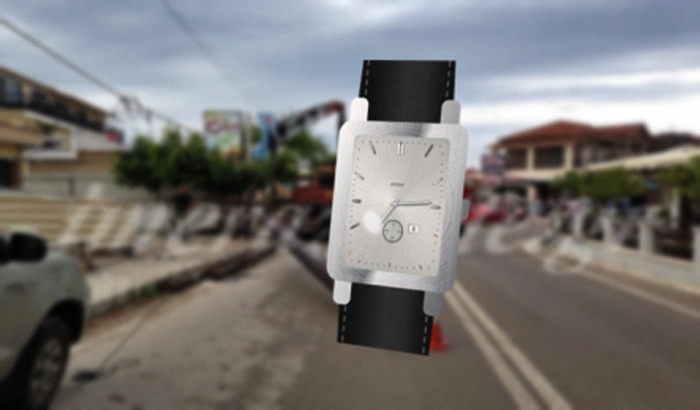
7:14
